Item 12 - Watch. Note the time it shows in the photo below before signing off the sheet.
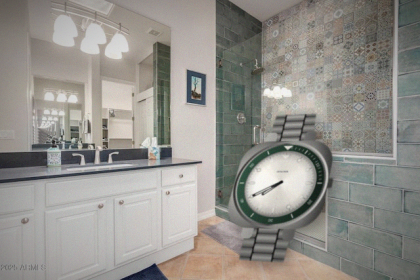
7:40
